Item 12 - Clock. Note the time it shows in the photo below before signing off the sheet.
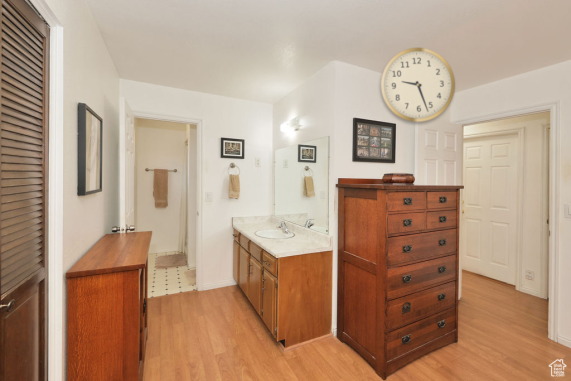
9:27
